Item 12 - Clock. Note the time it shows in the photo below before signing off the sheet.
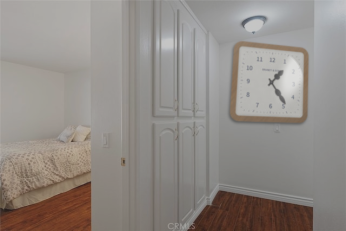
1:24
